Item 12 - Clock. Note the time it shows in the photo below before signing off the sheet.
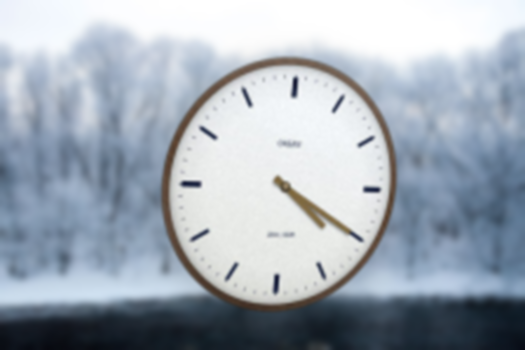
4:20
